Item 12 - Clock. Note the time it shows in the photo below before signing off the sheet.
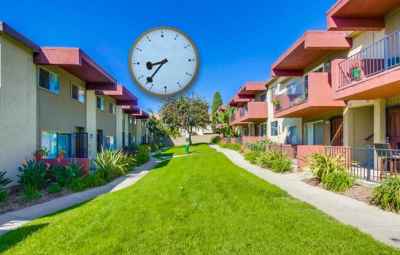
8:37
